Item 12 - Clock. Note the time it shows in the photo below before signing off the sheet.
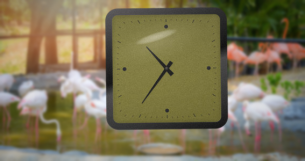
10:36
